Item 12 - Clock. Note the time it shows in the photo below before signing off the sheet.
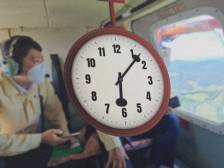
6:07
